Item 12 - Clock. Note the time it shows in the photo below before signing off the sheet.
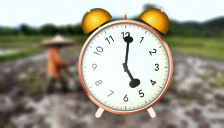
5:01
